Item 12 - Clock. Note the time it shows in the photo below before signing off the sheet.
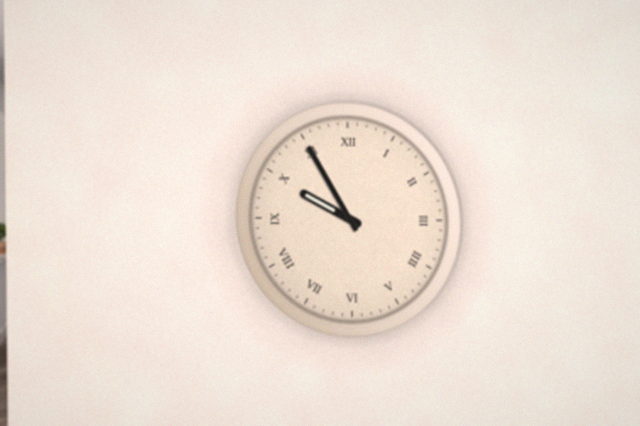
9:55
